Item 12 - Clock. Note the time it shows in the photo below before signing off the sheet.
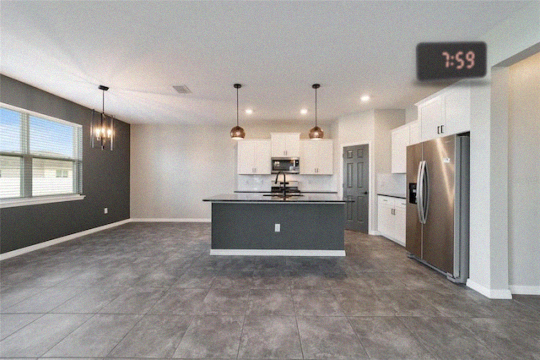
7:59
